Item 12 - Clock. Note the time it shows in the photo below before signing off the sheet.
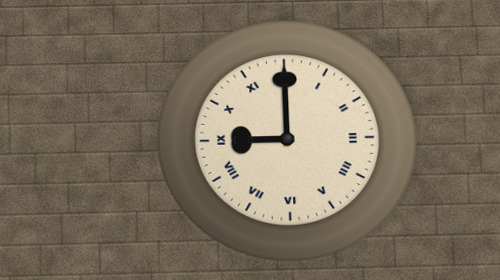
9:00
